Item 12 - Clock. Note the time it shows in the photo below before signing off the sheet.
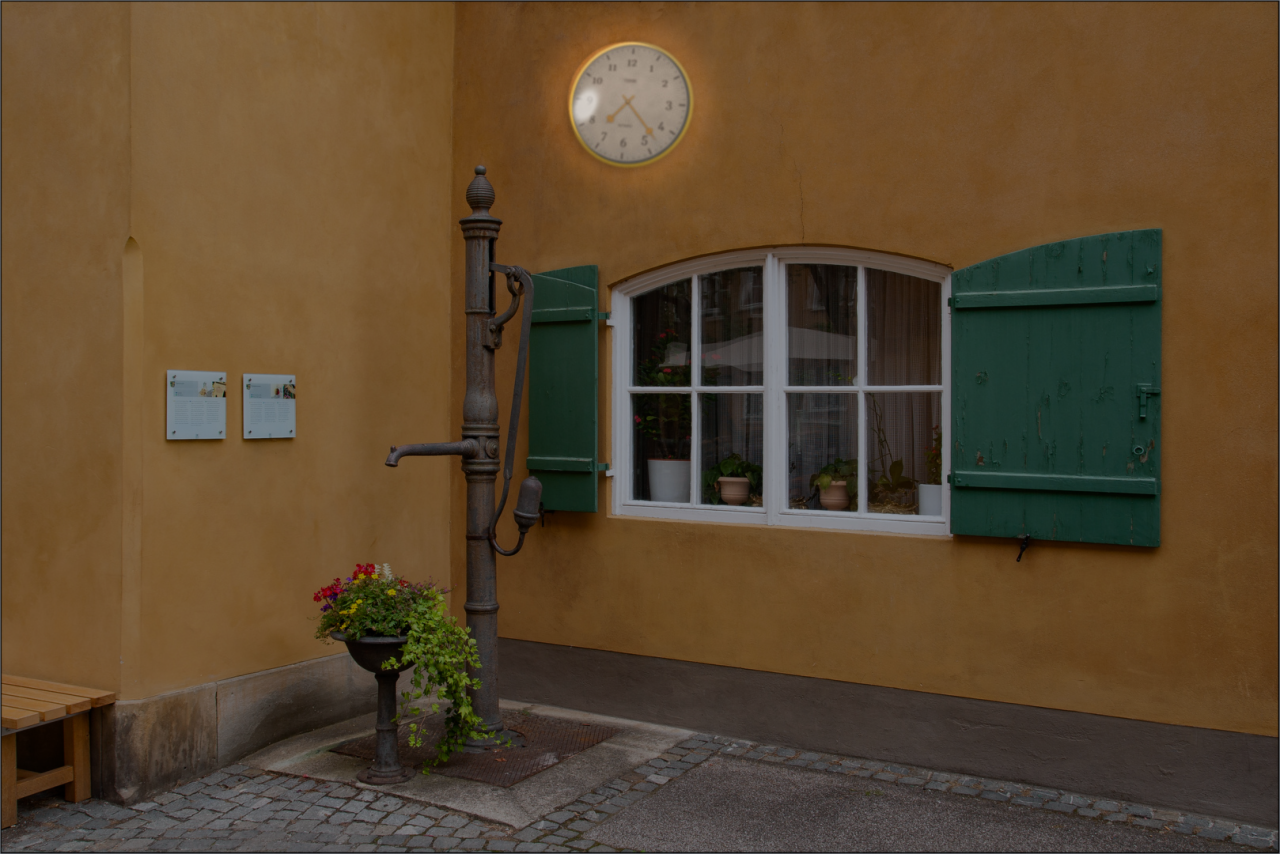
7:23
